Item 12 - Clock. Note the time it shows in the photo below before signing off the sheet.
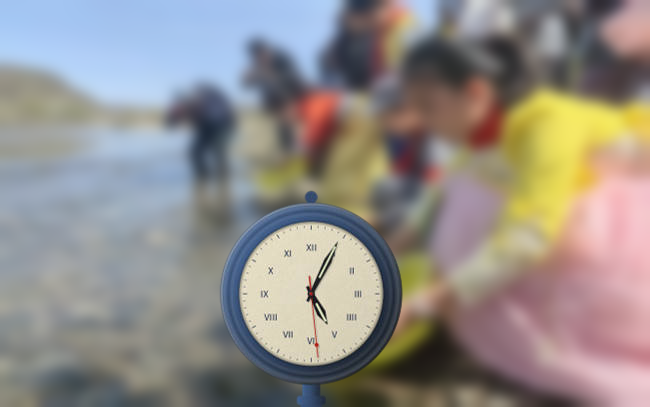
5:04:29
